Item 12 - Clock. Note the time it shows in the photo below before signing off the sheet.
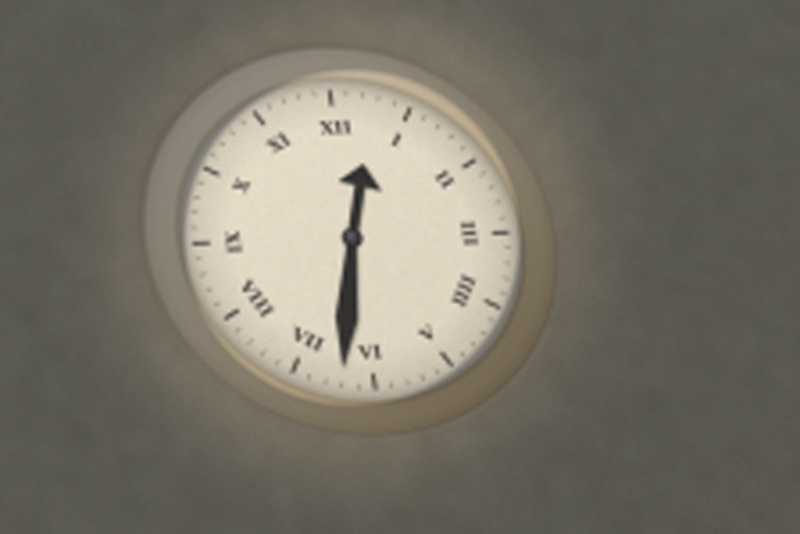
12:32
